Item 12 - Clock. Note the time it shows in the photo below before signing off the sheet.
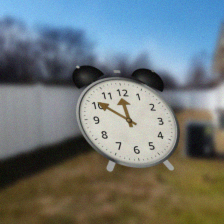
11:51
